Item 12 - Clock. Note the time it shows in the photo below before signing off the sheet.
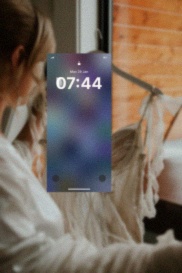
7:44
